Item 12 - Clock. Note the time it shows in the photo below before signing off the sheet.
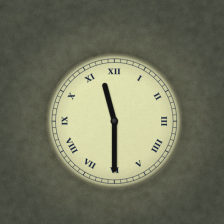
11:30
